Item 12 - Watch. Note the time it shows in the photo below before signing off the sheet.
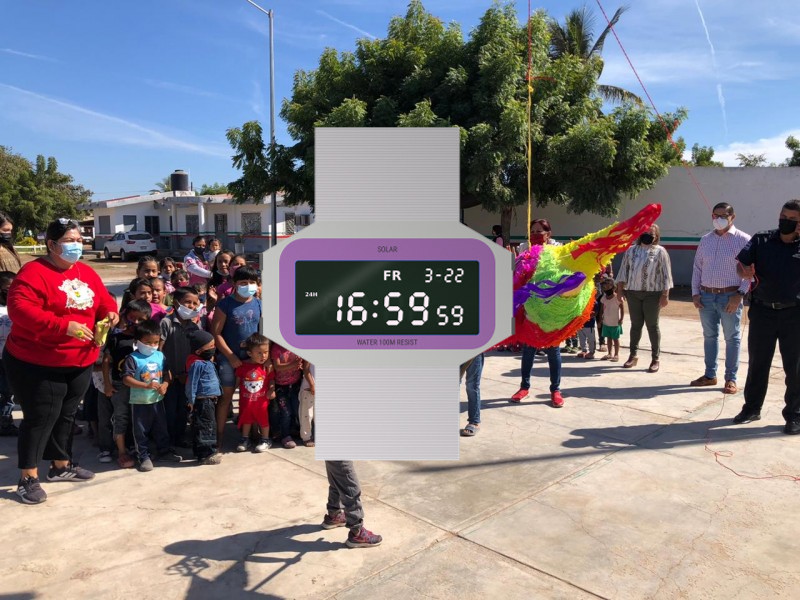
16:59:59
